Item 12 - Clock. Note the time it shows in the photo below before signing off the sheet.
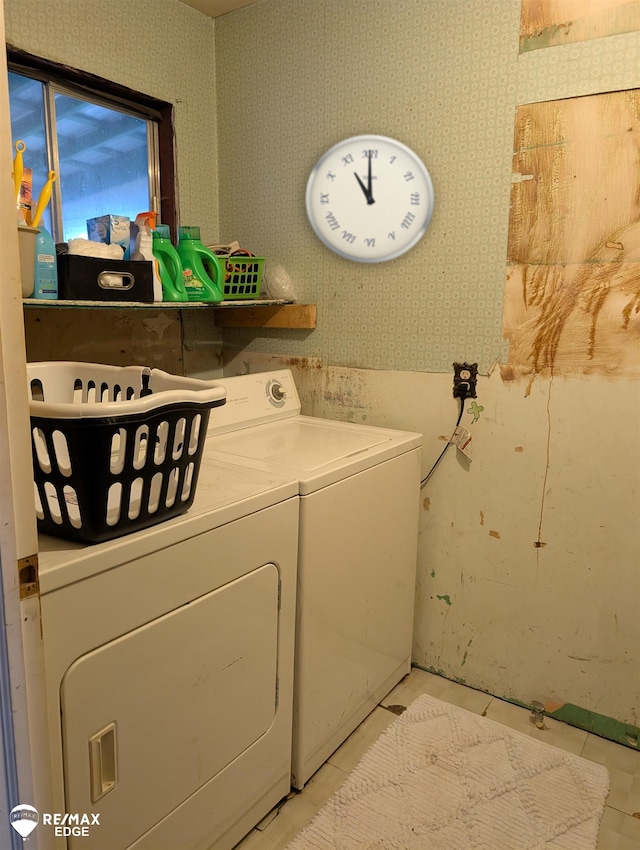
11:00
